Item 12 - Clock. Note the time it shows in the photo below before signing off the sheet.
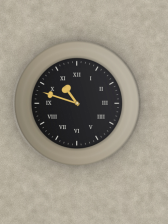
10:48
